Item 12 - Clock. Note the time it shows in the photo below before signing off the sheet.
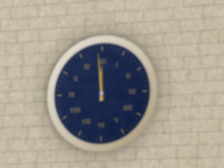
11:59
